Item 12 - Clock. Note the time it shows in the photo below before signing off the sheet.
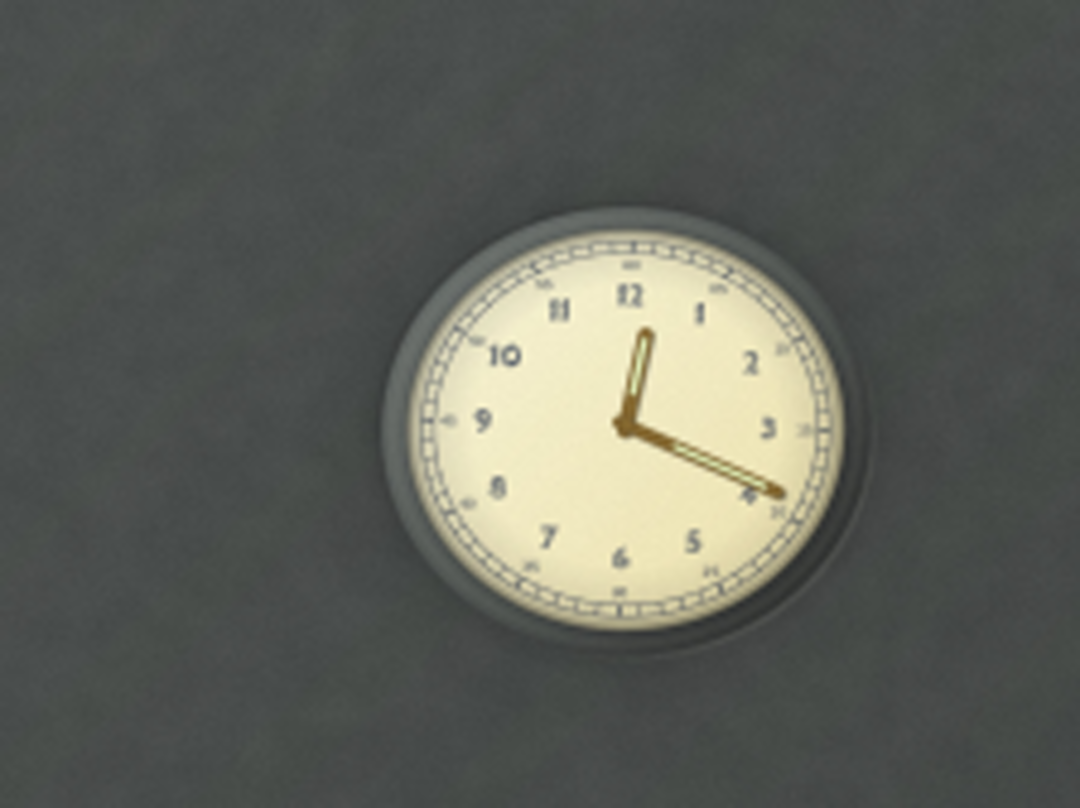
12:19
